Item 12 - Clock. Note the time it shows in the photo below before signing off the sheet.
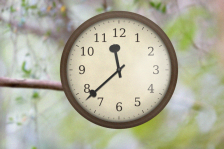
11:38
